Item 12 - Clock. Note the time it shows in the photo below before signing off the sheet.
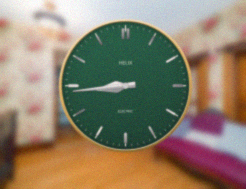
8:44
